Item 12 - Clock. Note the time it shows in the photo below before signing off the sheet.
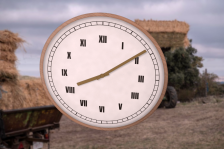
8:09
